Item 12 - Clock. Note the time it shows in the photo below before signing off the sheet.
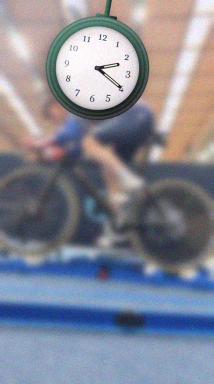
2:20
